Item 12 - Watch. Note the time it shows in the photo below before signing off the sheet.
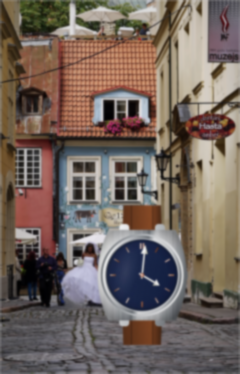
4:01
